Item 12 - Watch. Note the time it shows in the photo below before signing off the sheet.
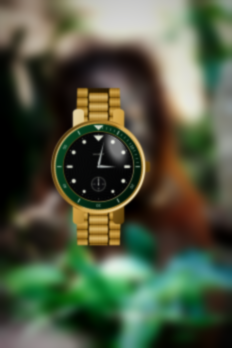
3:02
